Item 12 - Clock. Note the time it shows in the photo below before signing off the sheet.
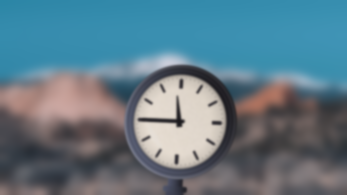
11:45
